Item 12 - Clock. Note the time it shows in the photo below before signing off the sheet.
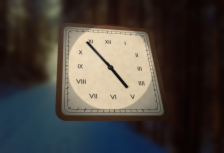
4:54
